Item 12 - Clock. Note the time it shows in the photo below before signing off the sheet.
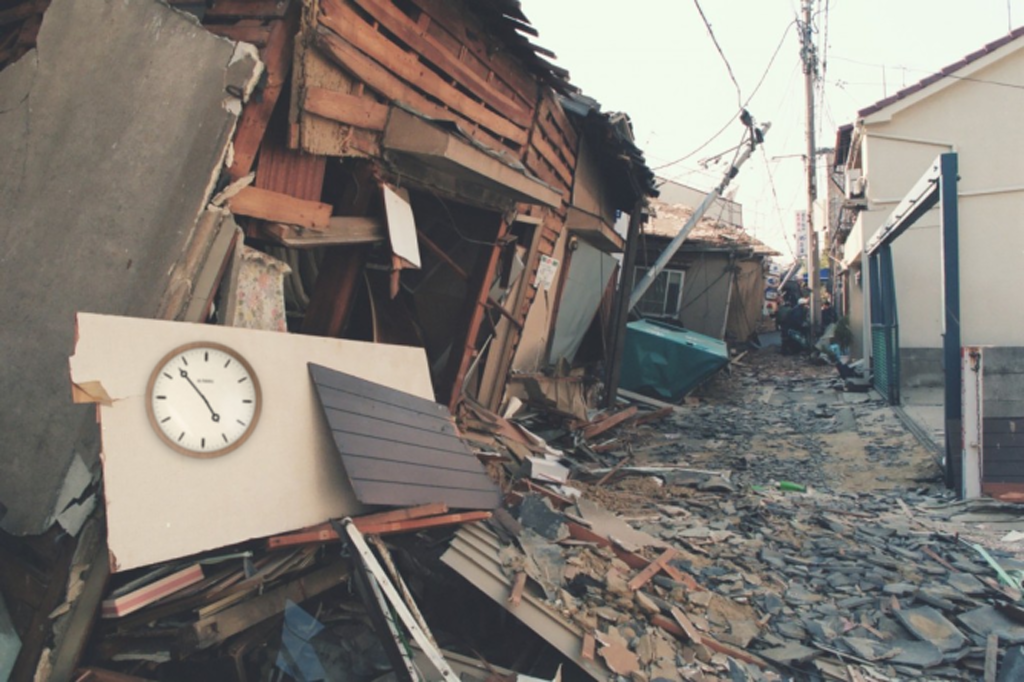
4:53
